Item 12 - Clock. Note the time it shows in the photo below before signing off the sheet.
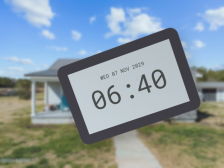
6:40
